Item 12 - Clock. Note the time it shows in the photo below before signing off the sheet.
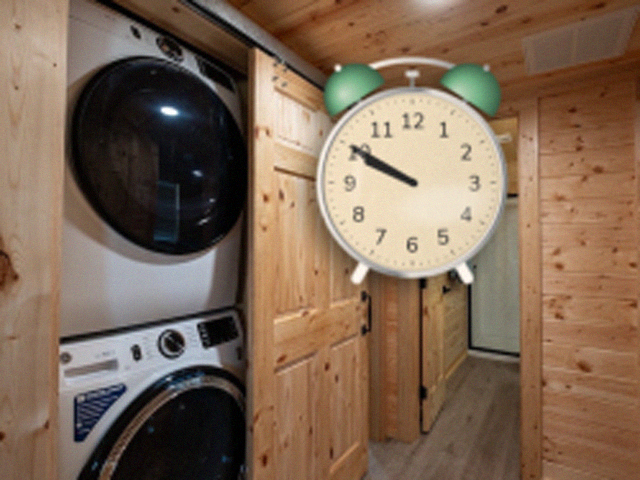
9:50
